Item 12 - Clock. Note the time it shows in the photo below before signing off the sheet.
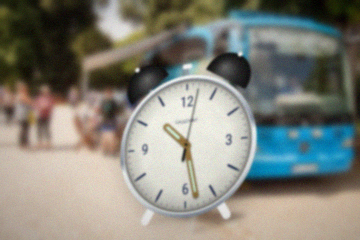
10:28:02
